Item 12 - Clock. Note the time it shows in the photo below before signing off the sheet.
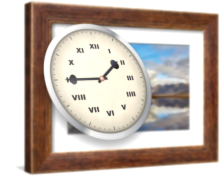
1:45
